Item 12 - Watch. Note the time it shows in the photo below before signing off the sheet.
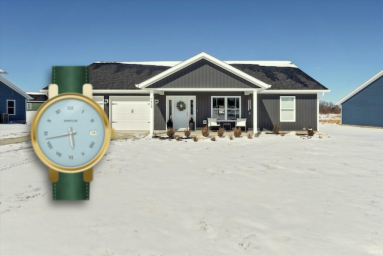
5:43
